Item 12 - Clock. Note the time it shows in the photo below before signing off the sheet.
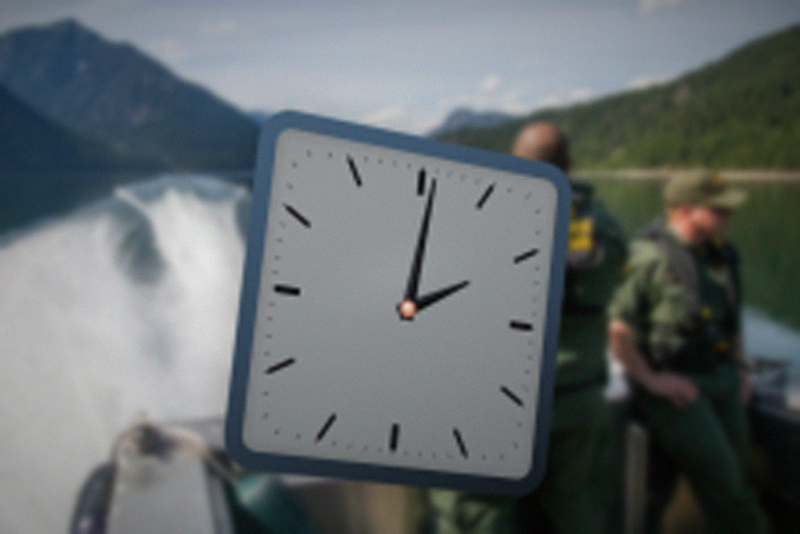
2:01
